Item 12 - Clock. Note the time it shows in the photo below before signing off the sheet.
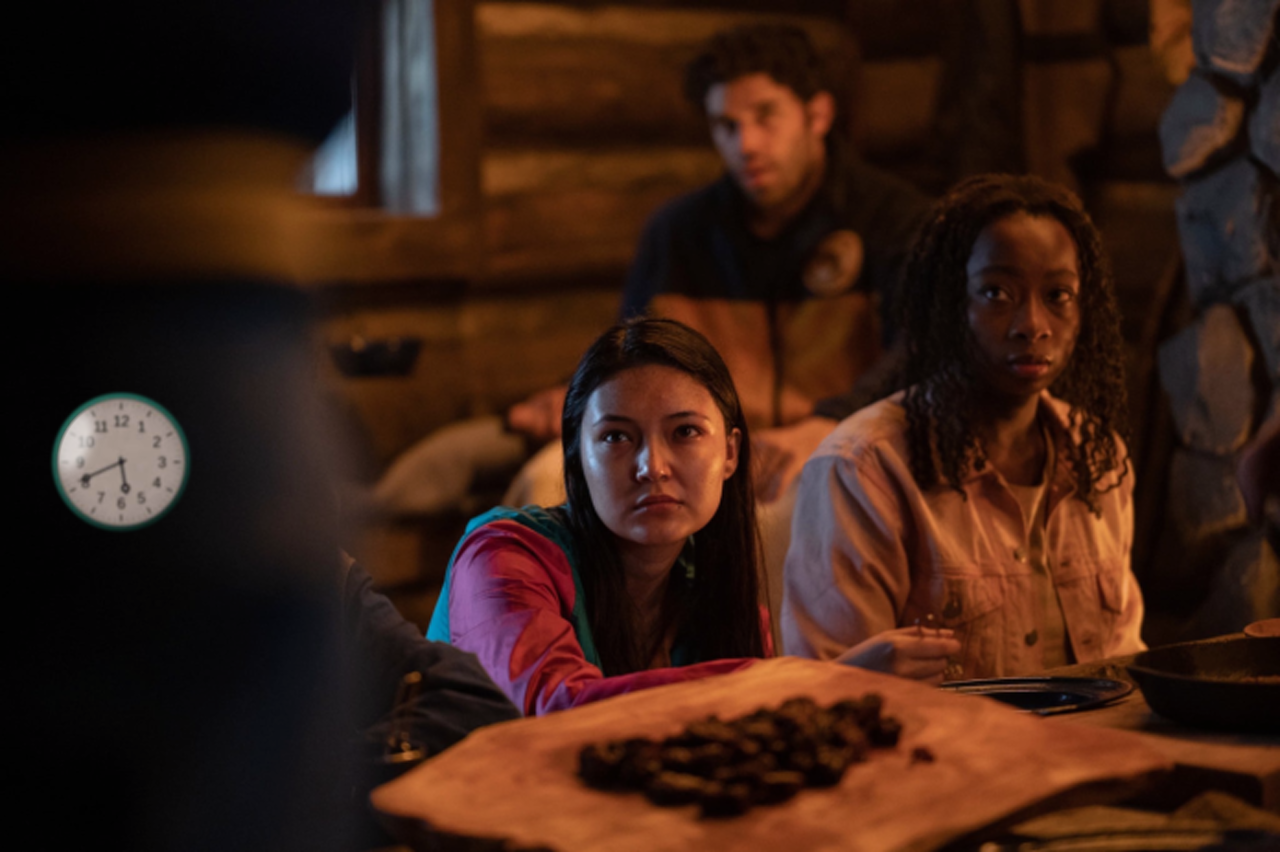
5:41
